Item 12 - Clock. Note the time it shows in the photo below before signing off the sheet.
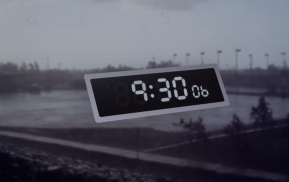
9:30:06
